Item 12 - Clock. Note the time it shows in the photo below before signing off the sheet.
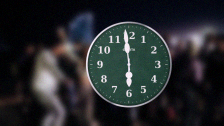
5:59
